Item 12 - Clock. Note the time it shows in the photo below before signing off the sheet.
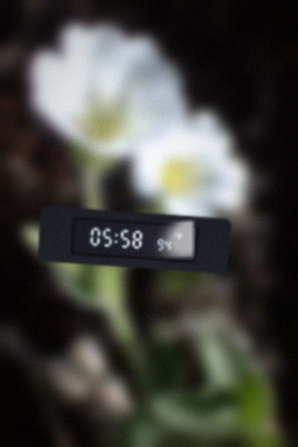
5:58
